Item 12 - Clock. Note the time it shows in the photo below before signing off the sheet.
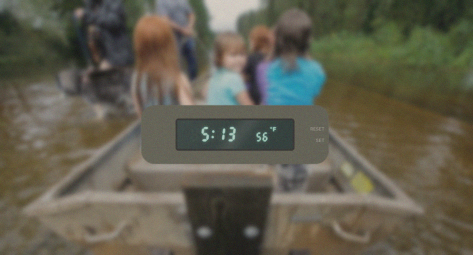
5:13
